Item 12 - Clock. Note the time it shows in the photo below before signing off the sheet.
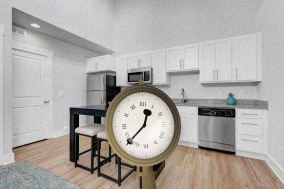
12:38
